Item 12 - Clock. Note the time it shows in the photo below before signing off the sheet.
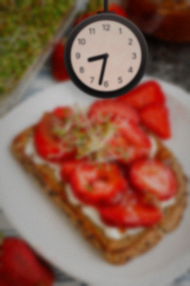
8:32
